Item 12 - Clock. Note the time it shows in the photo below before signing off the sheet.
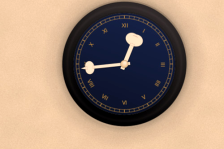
12:44
